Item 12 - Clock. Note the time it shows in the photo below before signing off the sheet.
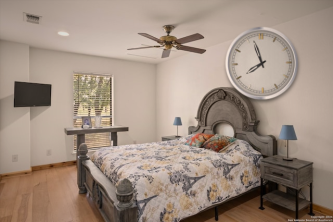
7:57
